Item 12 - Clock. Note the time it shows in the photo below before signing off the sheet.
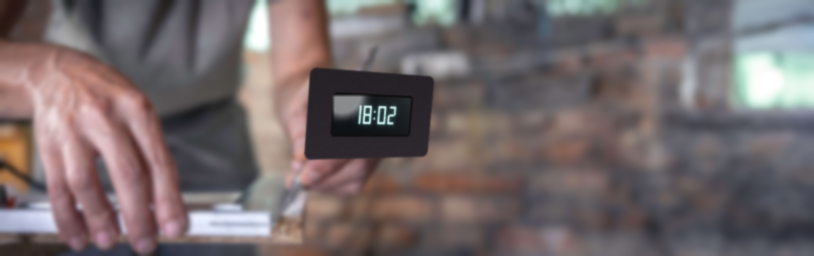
18:02
